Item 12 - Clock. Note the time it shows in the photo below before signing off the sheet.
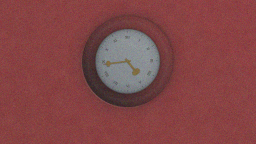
4:44
